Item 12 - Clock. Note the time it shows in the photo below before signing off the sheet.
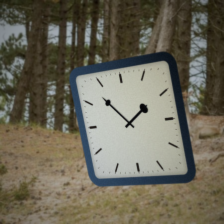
1:53
